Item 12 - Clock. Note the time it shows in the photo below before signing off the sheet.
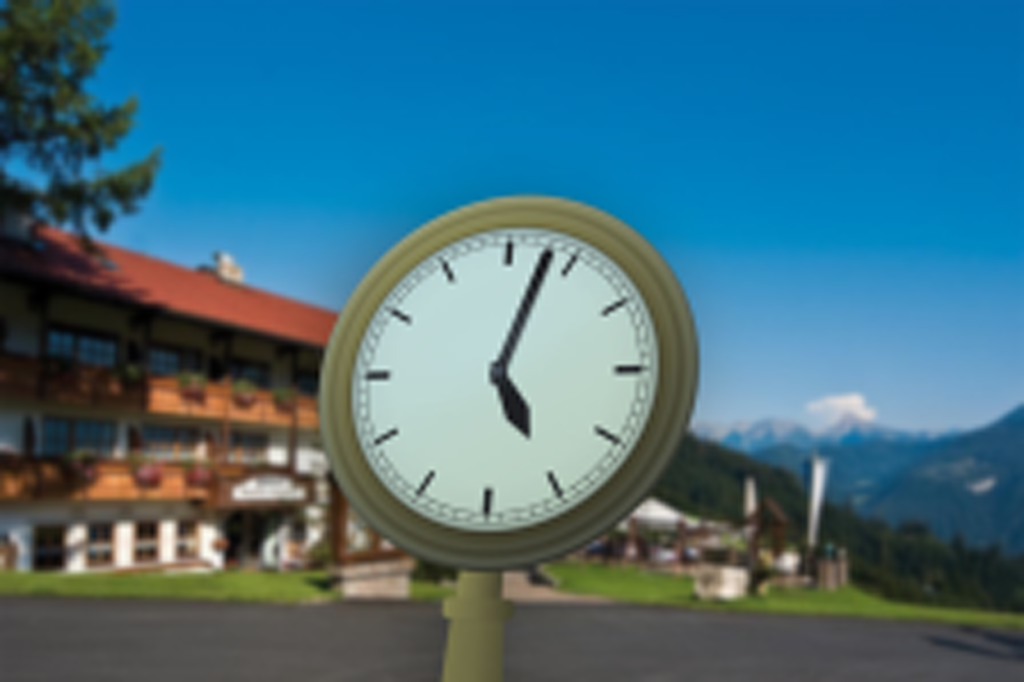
5:03
